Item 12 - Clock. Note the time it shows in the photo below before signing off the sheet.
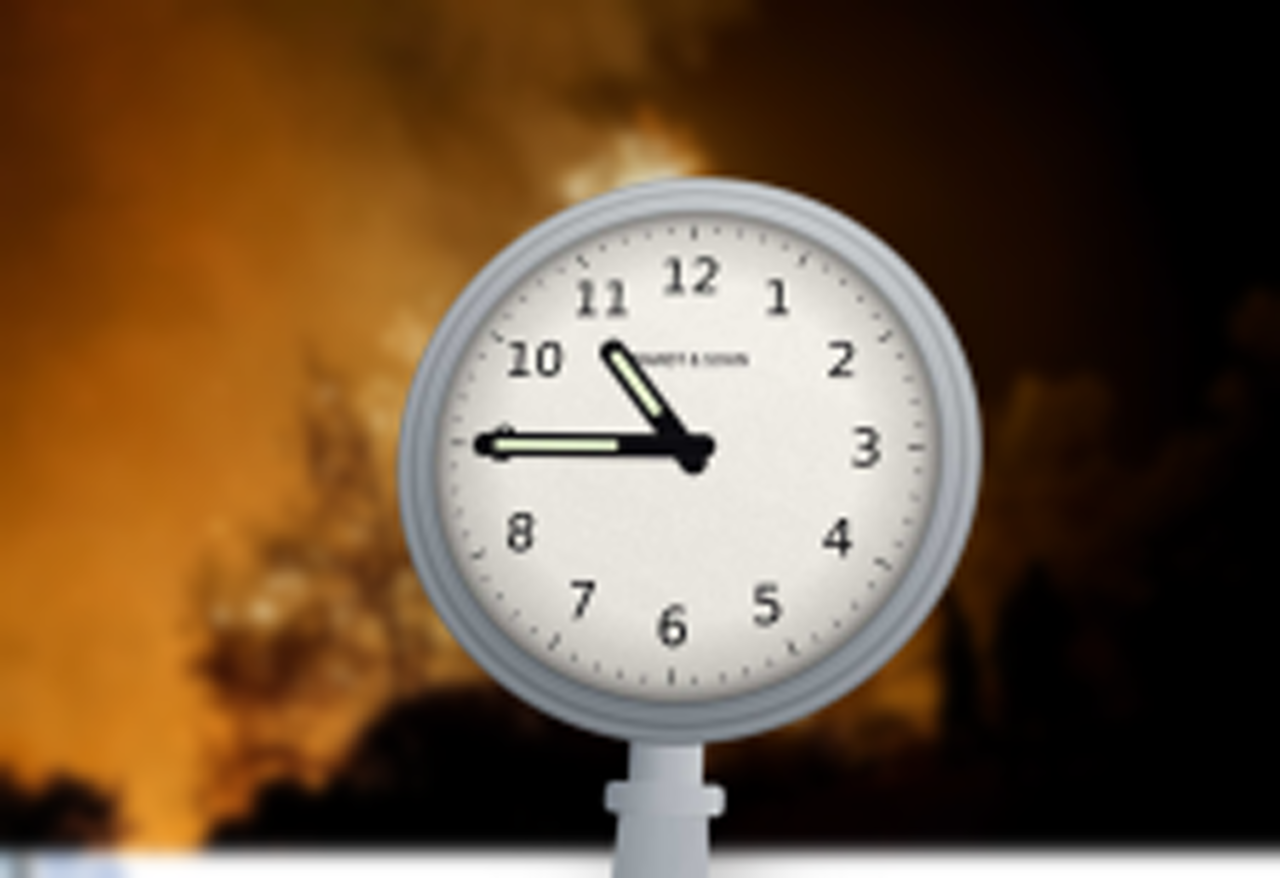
10:45
